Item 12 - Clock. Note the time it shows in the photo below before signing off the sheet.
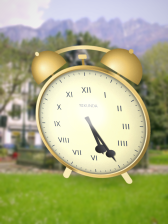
5:25
